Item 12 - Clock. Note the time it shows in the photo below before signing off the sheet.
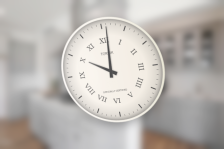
10:01
